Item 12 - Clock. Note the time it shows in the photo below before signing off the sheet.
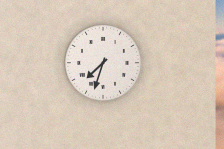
7:33
